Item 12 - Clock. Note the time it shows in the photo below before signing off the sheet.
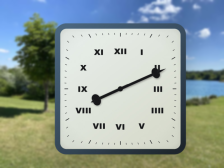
8:11
